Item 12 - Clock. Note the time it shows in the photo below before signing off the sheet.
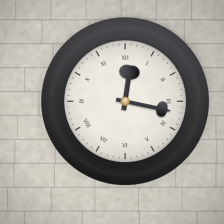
12:17
